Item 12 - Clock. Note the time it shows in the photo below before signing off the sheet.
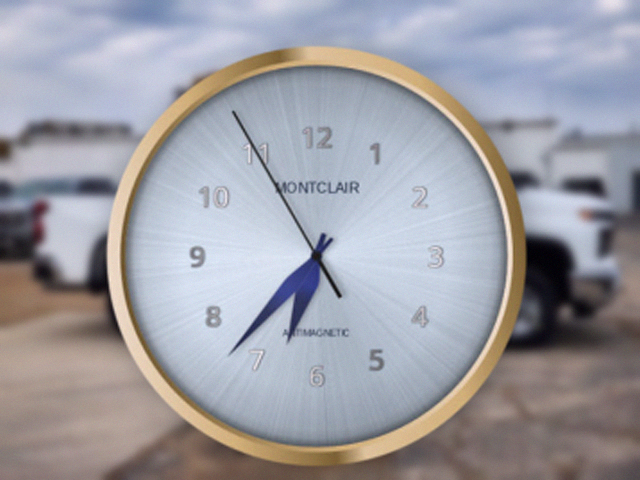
6:36:55
